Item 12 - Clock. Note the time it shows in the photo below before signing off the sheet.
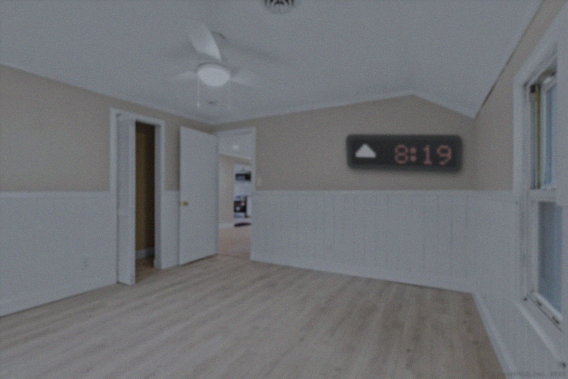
8:19
